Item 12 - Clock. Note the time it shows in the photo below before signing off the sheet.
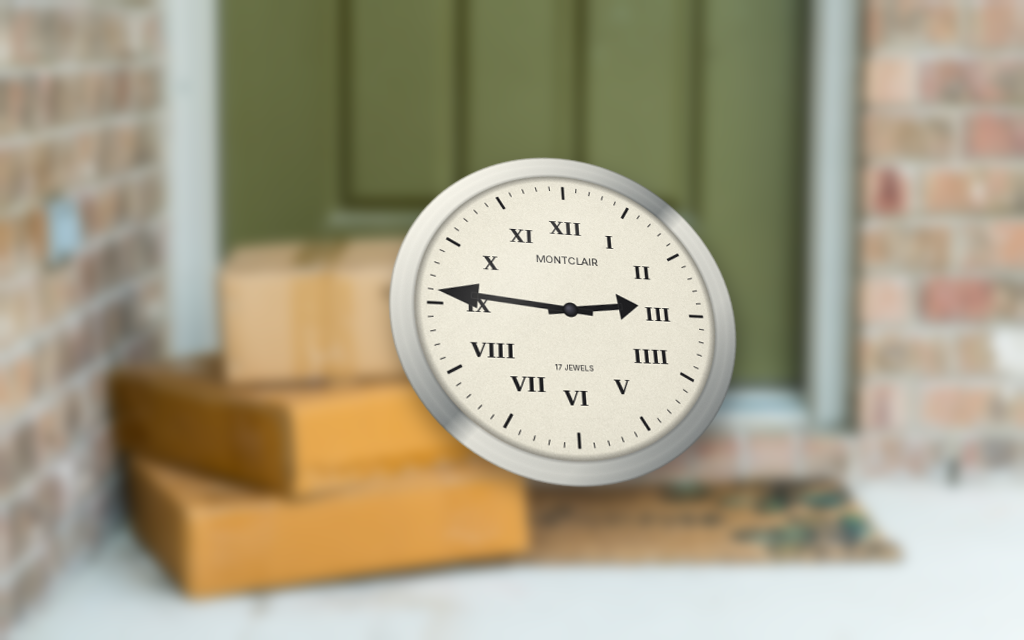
2:46
